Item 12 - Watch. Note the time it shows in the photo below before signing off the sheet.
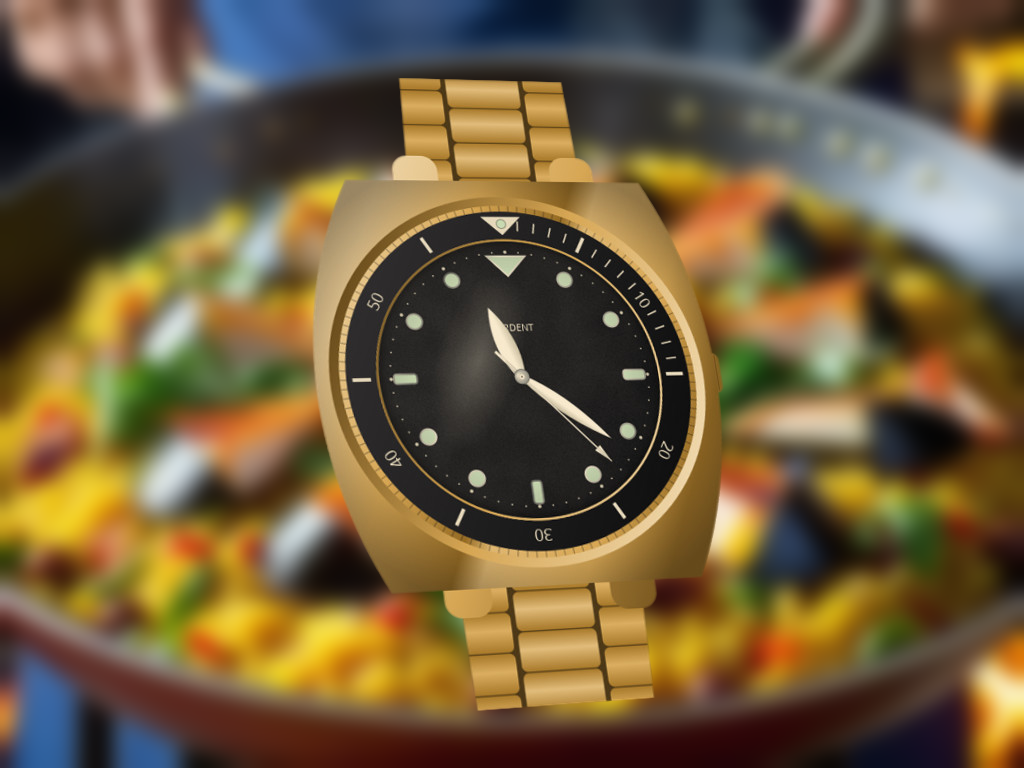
11:21:23
